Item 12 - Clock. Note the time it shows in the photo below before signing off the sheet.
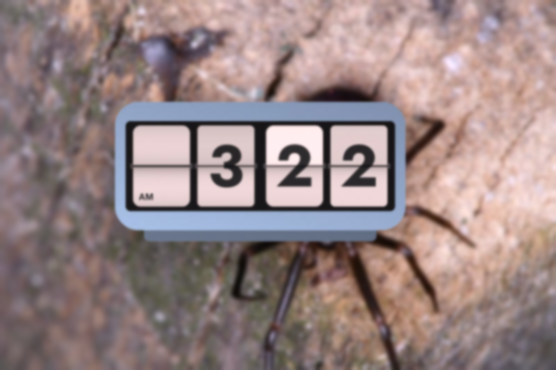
3:22
